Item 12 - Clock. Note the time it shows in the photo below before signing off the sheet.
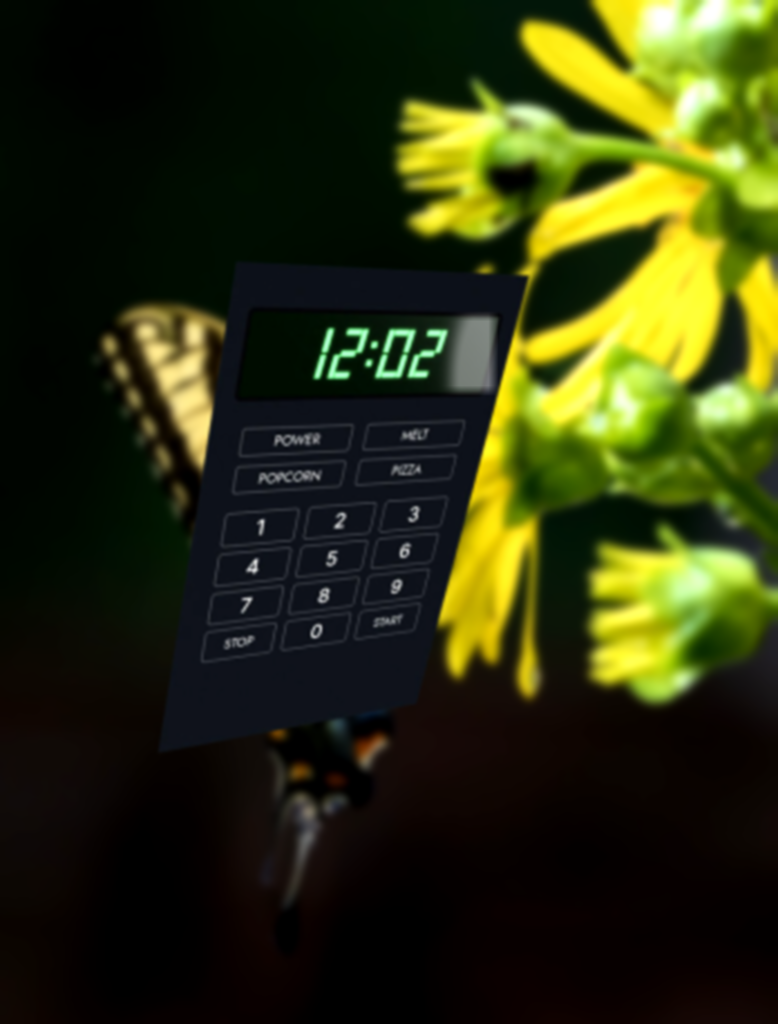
12:02
